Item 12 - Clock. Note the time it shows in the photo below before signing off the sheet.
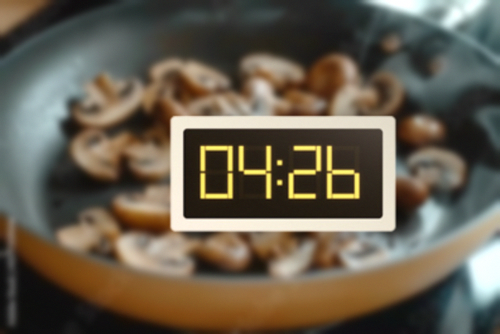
4:26
